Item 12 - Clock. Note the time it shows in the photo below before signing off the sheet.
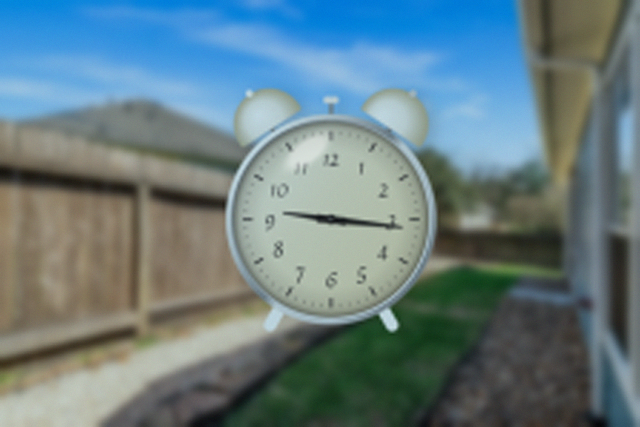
9:16
